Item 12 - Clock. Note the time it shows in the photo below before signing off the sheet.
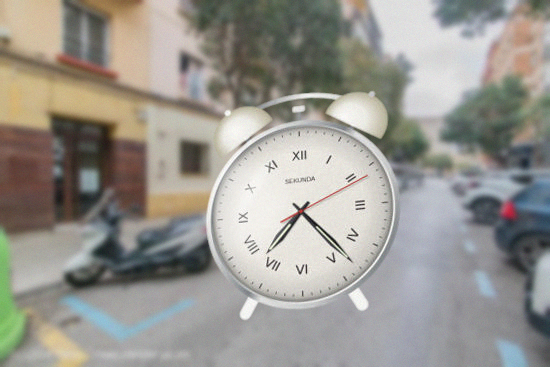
7:23:11
